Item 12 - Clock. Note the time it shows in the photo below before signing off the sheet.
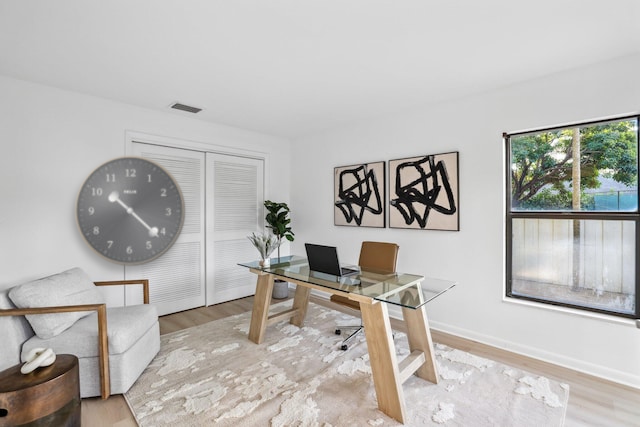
10:22
